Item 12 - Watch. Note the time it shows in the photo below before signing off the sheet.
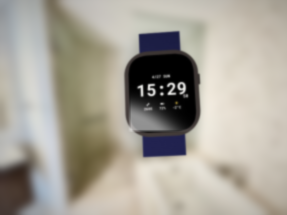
15:29
